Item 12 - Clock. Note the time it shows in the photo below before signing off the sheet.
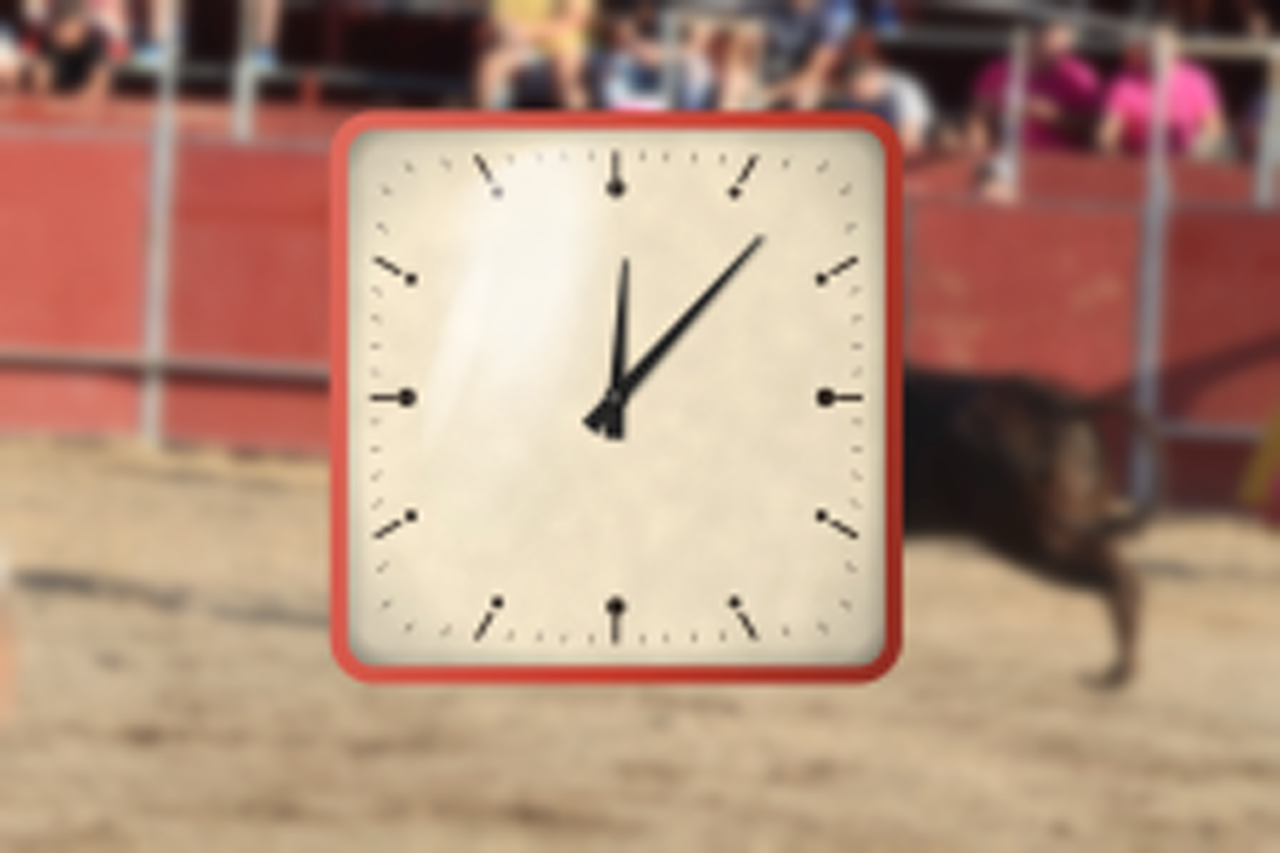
12:07
